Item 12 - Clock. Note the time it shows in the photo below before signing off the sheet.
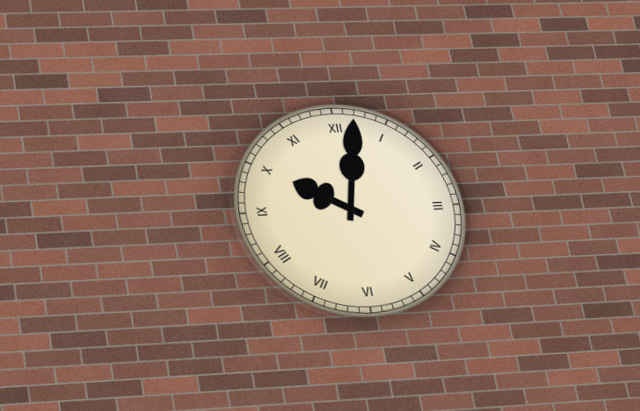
10:02
